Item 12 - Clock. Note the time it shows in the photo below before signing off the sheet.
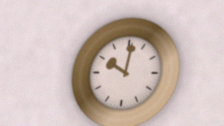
10:01
